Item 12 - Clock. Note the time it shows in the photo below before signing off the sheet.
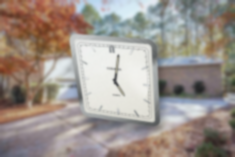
5:02
